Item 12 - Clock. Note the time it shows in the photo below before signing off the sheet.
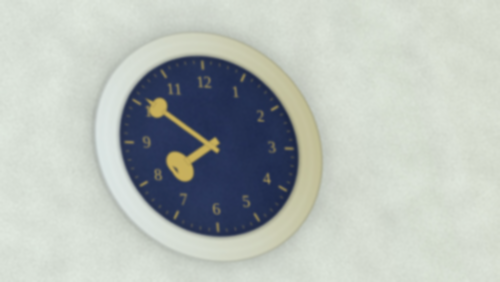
7:51
